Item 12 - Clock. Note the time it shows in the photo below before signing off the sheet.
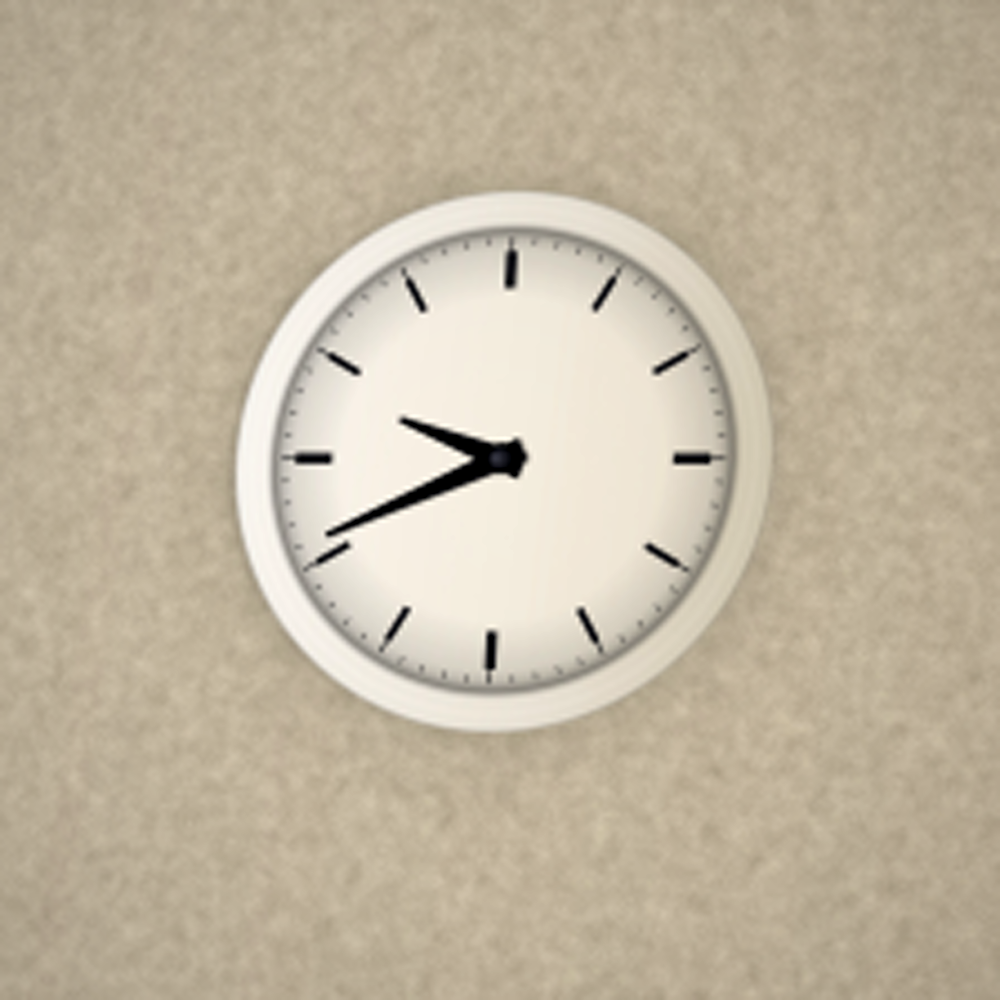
9:41
